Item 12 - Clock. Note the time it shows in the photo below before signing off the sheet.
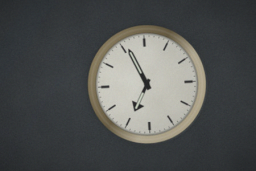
6:56
